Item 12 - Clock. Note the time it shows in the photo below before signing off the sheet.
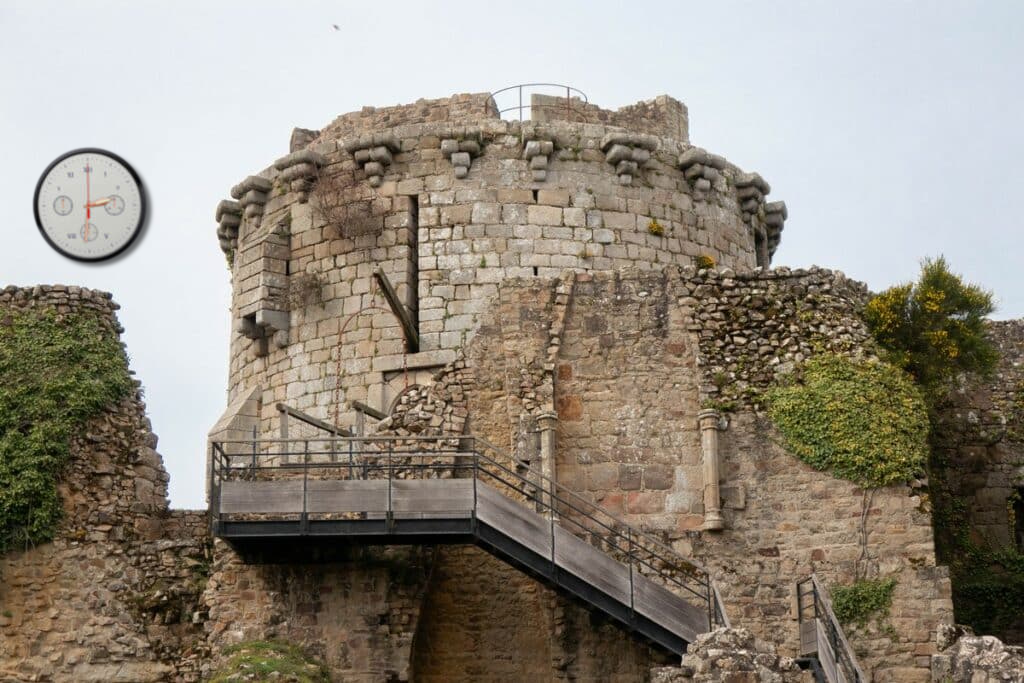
2:31
